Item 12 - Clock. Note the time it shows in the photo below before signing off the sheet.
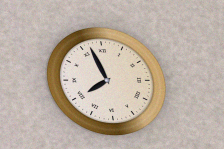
7:57
